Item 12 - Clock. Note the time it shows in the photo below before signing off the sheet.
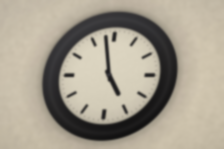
4:58
